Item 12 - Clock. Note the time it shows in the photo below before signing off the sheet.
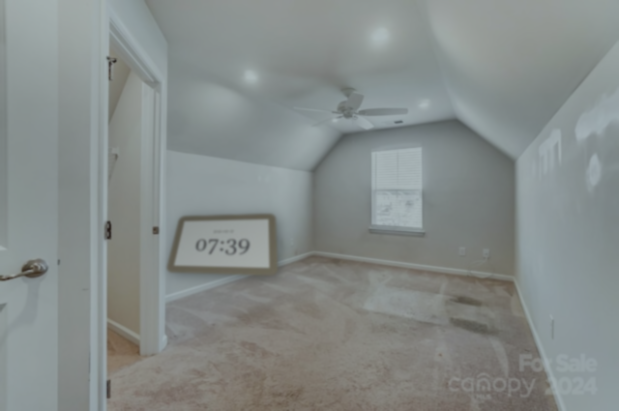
7:39
